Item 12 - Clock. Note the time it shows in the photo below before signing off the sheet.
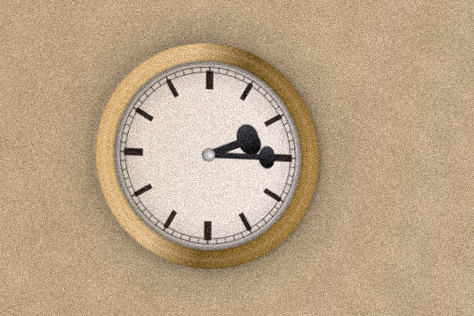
2:15
